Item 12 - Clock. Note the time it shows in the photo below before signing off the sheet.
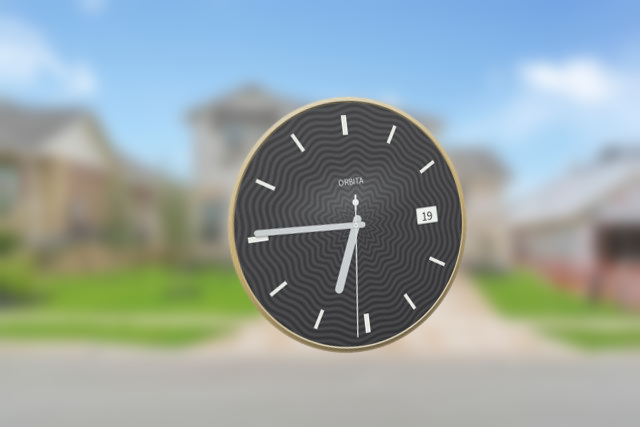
6:45:31
